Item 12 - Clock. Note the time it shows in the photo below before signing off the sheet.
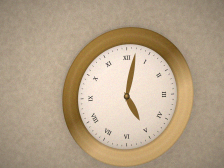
5:02
